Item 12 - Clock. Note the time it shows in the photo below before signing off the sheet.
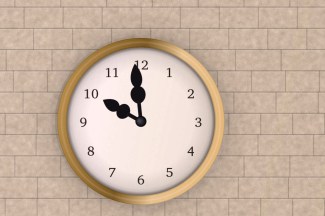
9:59
